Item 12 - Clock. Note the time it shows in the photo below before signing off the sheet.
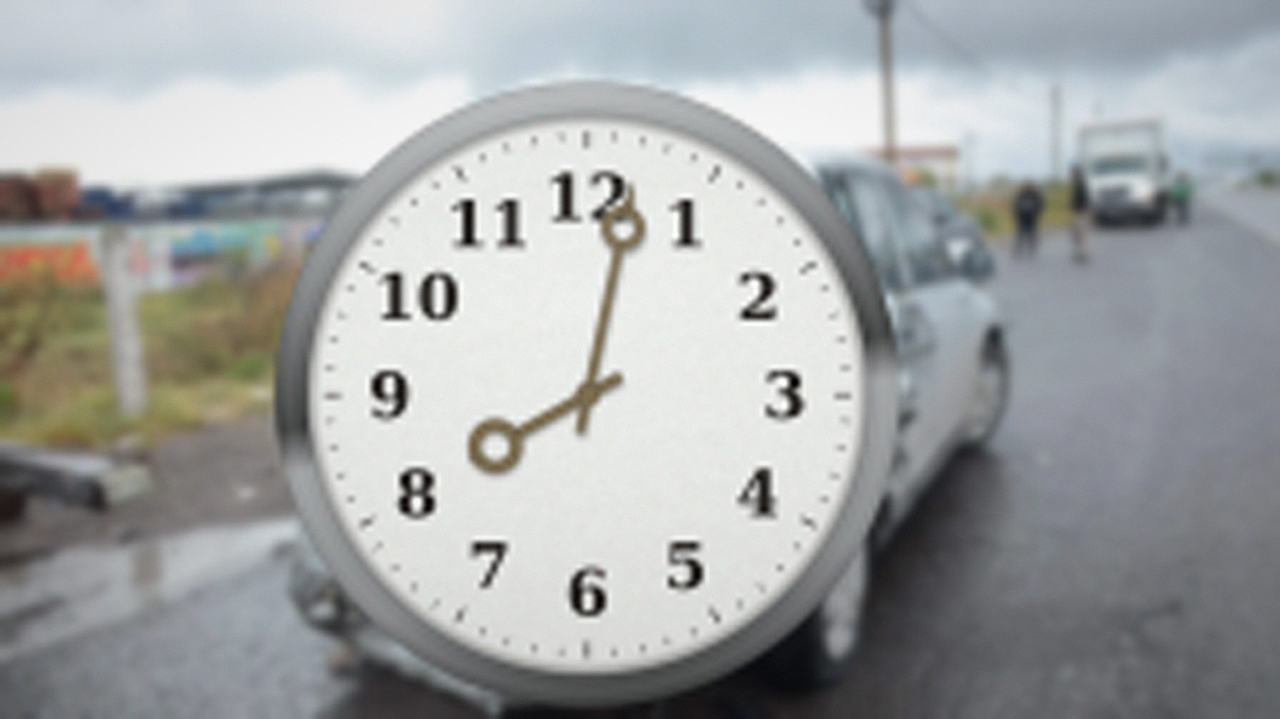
8:02
